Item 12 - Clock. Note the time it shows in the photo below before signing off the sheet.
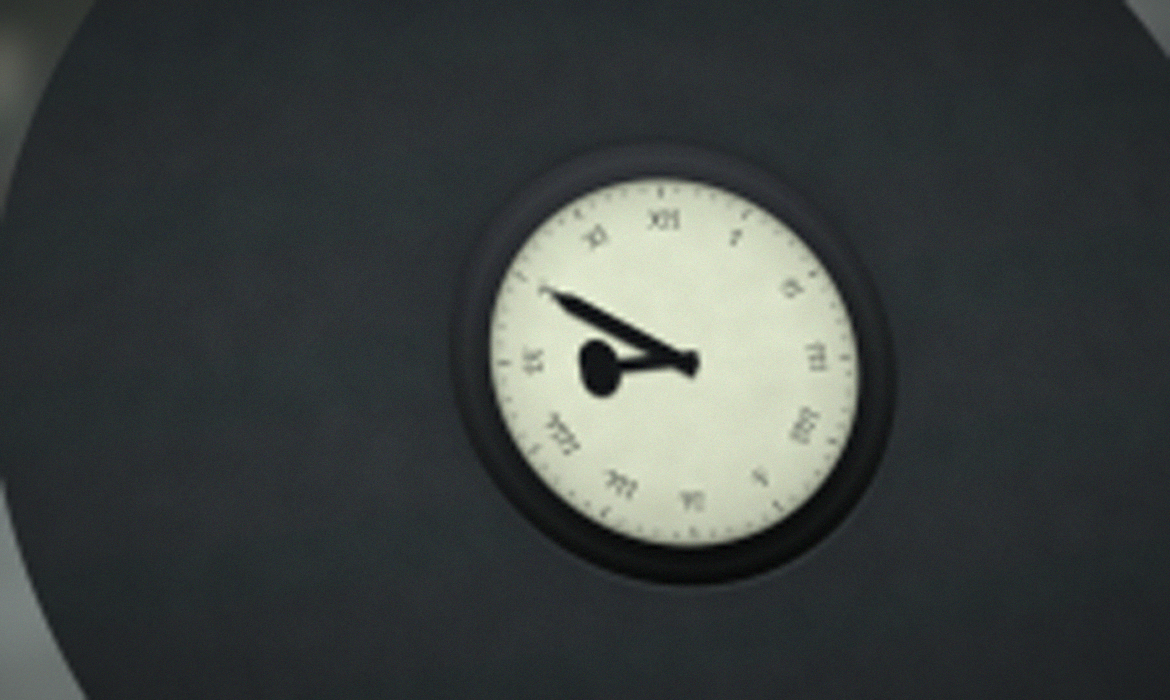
8:50
